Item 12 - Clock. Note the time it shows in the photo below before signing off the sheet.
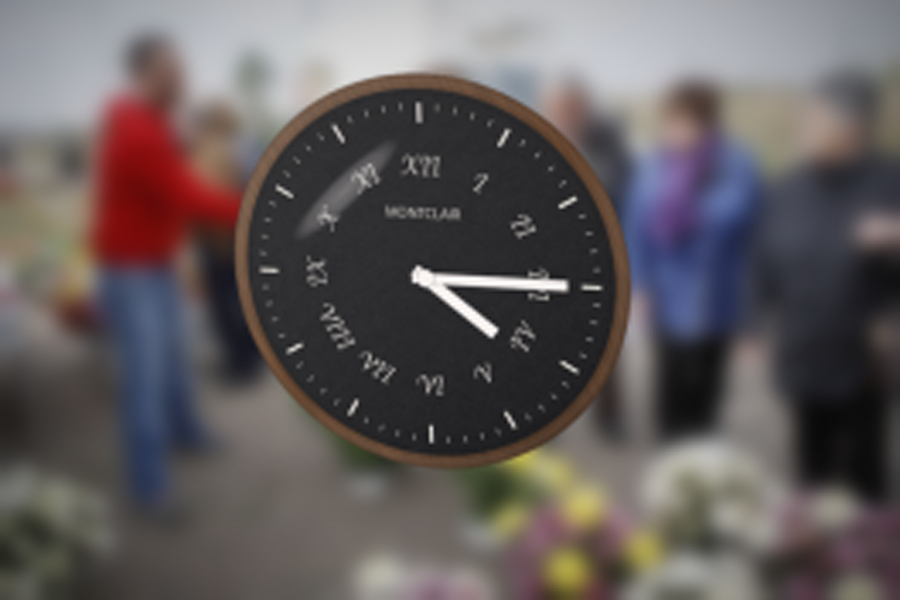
4:15
